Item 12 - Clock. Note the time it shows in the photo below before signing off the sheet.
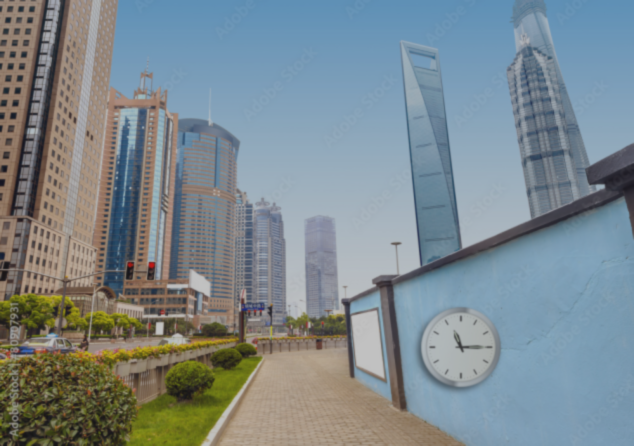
11:15
